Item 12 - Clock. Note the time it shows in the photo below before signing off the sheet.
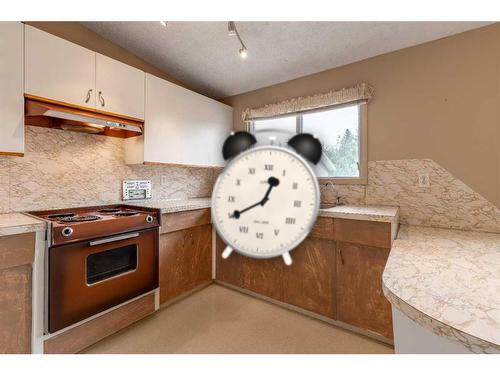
12:40
